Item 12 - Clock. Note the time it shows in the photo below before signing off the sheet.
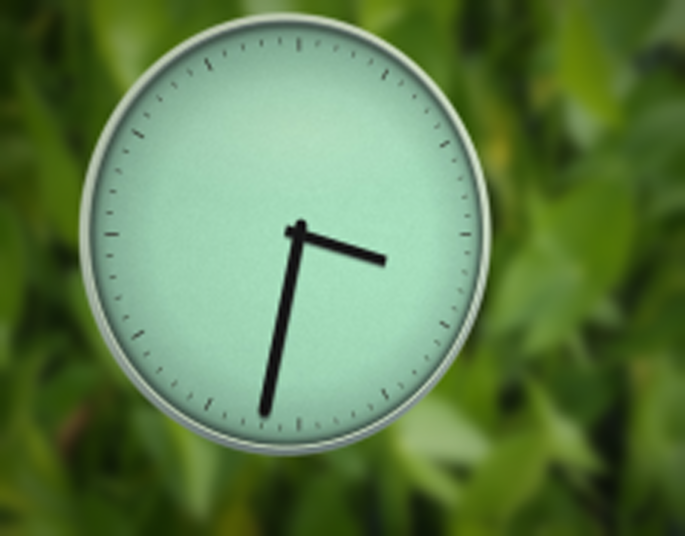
3:32
